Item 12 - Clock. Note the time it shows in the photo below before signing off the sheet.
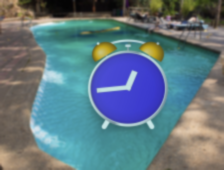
12:44
